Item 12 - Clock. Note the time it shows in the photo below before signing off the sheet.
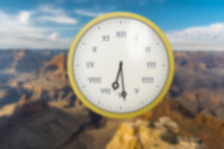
6:29
